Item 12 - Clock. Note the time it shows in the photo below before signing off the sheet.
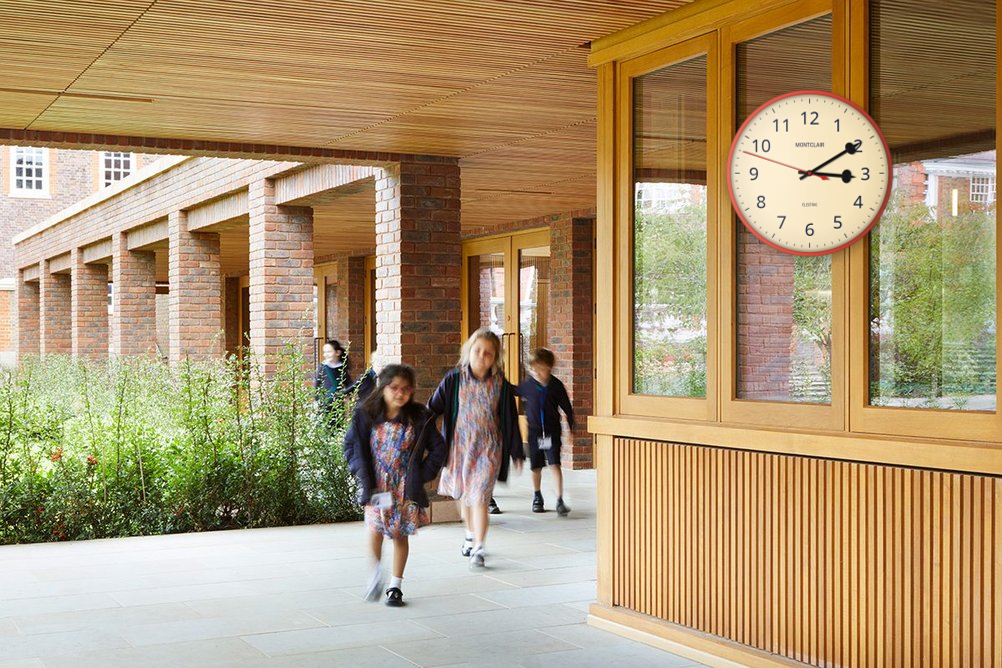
3:09:48
